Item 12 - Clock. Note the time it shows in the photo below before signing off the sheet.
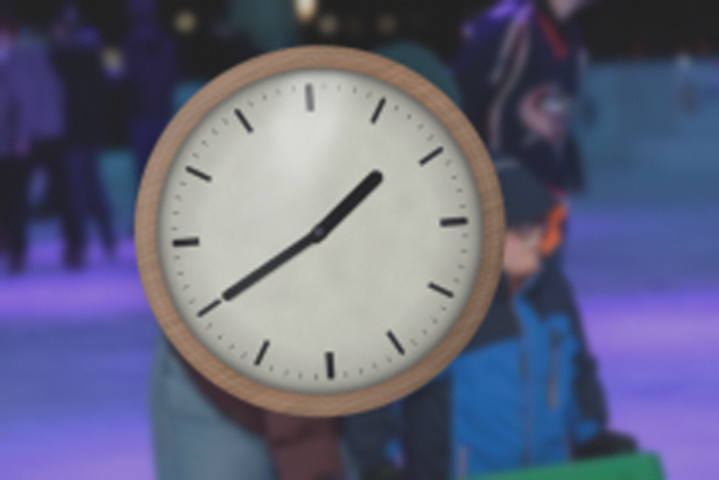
1:40
